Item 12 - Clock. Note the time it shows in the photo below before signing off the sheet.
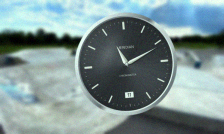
11:11
